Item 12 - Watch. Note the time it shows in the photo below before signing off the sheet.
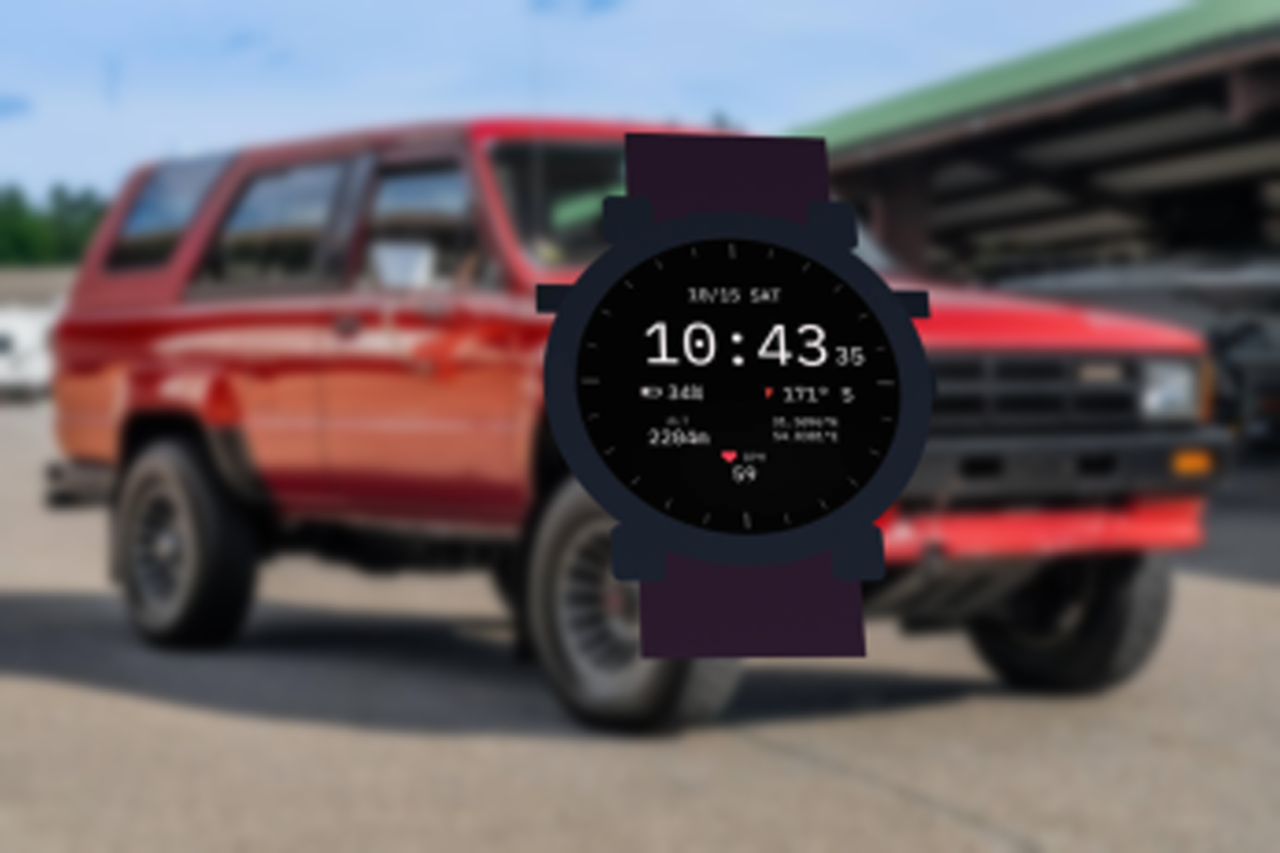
10:43
